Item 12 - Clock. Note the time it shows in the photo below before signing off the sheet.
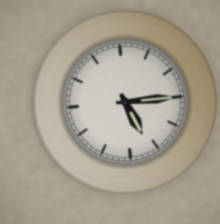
5:15
